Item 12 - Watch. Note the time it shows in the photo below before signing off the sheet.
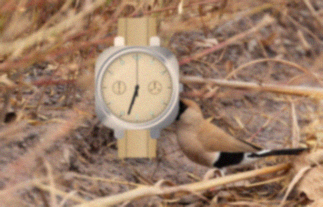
6:33
